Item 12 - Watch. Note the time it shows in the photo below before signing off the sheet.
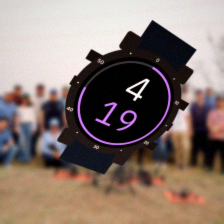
4:19
